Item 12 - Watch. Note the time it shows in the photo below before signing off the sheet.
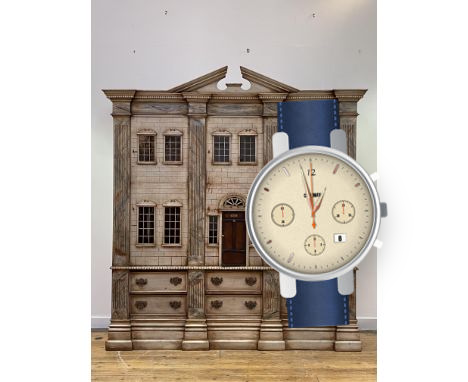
12:58
